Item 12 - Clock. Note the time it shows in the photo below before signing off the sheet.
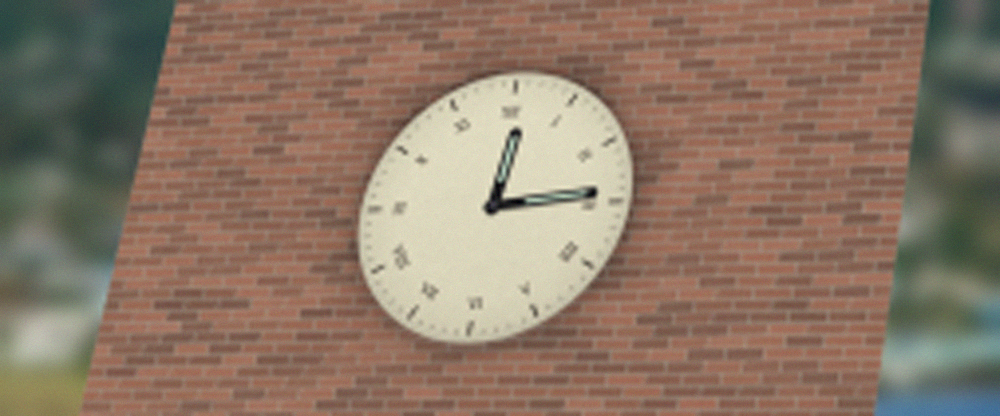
12:14
